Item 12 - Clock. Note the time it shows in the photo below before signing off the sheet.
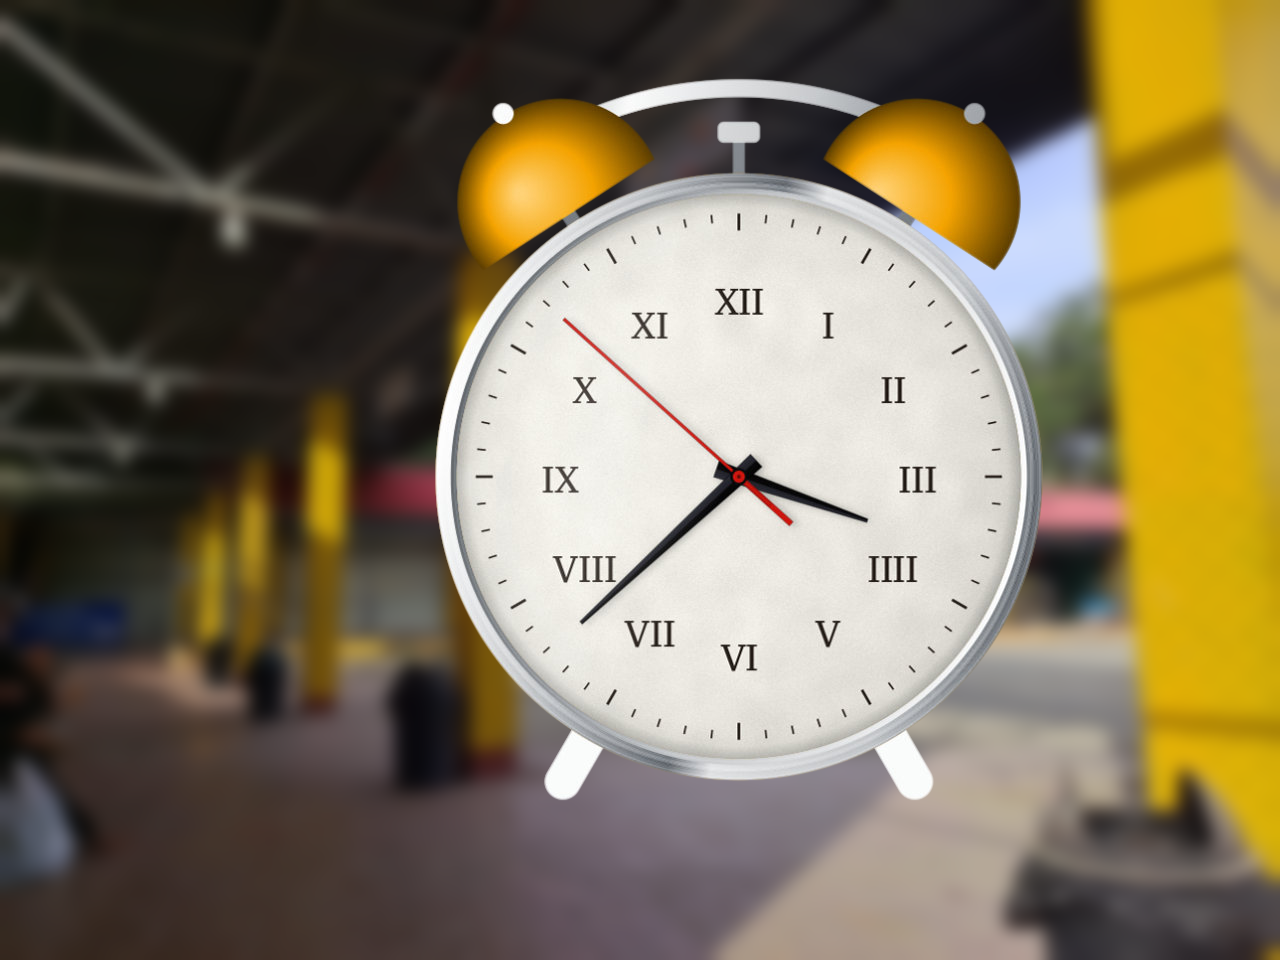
3:37:52
